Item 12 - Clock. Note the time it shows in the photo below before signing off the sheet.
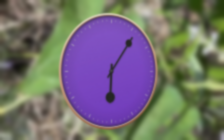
6:06
